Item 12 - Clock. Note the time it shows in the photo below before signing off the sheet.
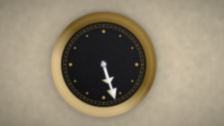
5:27
